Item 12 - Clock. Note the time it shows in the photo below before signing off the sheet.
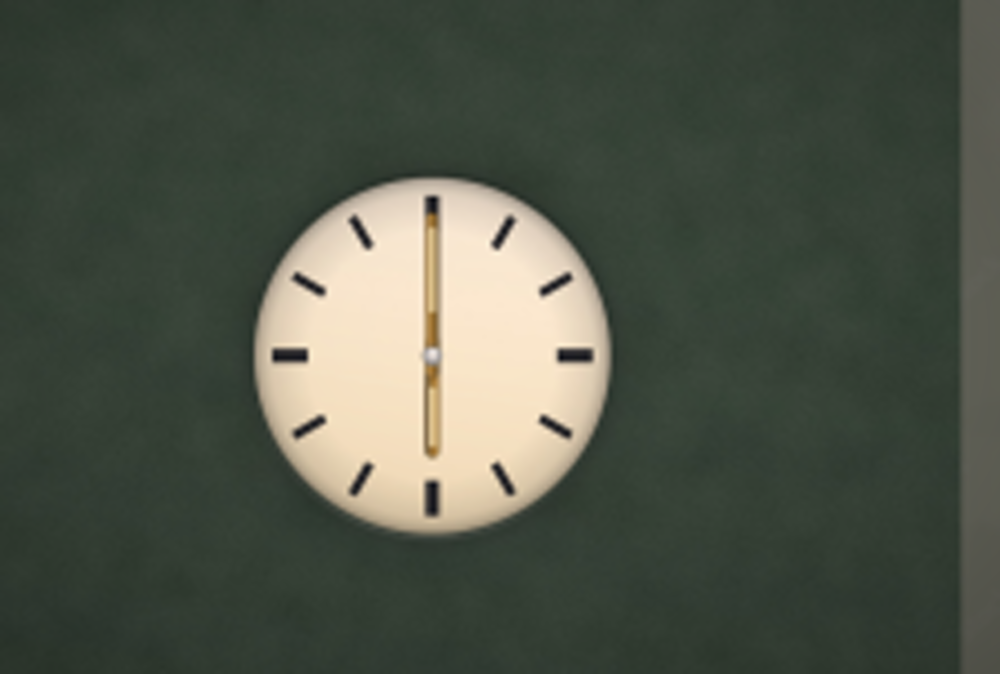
6:00
